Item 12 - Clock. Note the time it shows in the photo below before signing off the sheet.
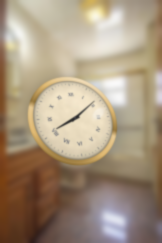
8:09
